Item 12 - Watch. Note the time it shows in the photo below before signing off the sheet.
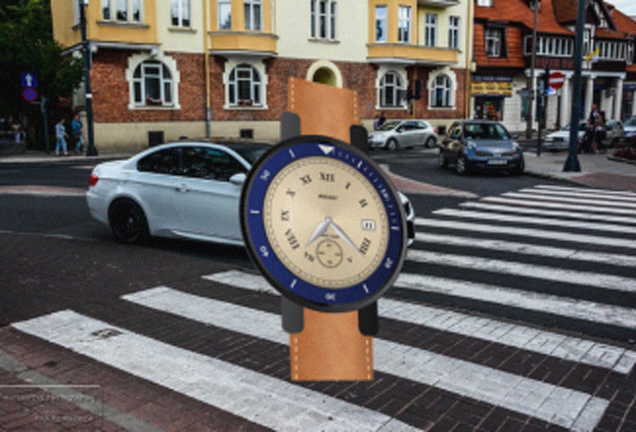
7:22
